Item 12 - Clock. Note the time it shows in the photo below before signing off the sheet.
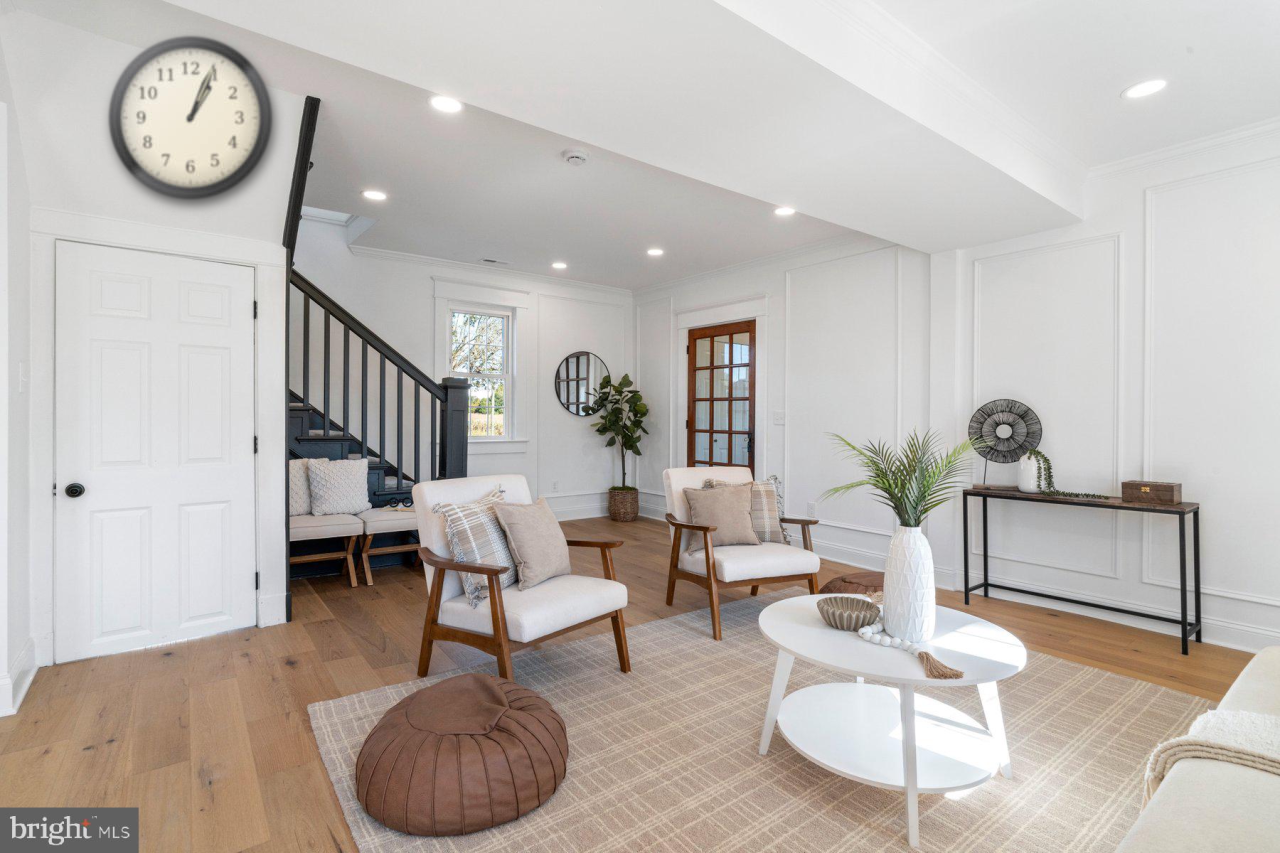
1:04
